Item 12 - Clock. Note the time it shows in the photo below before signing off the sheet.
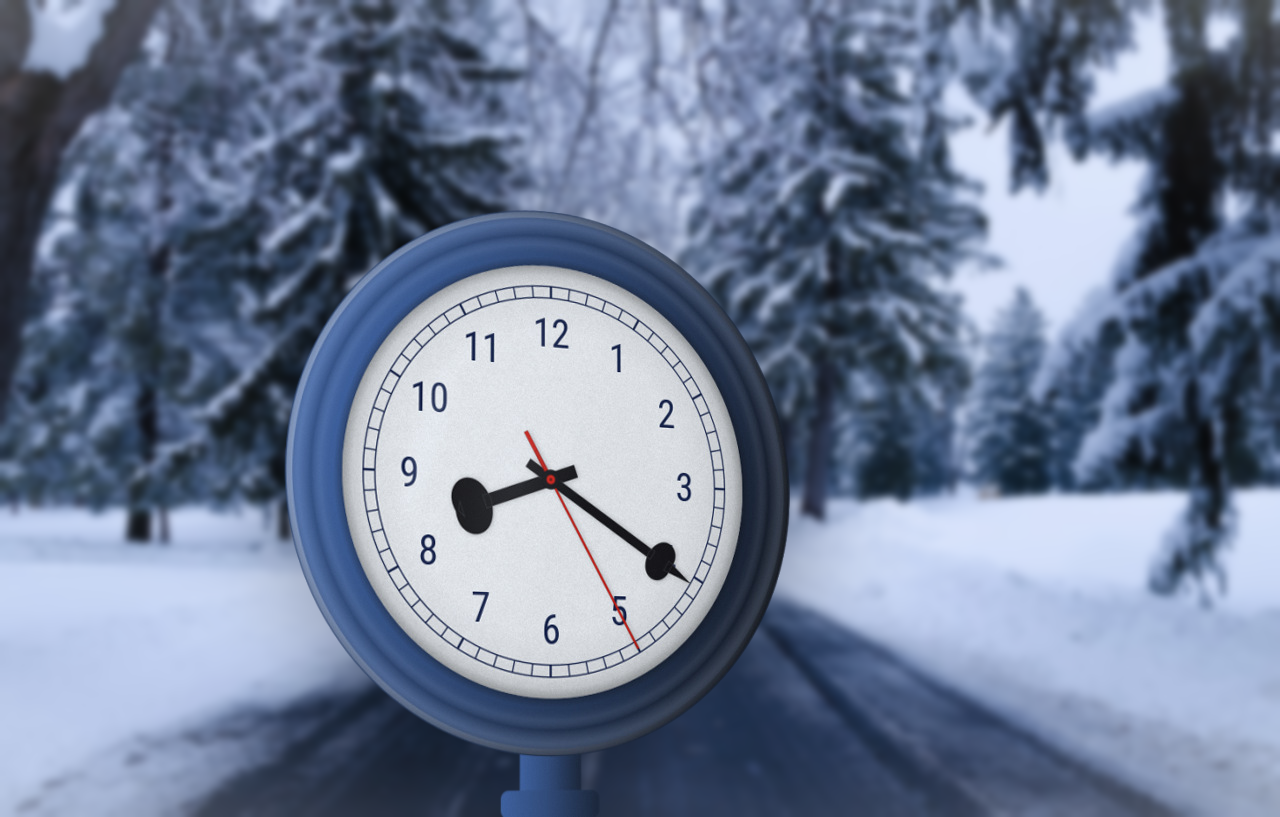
8:20:25
